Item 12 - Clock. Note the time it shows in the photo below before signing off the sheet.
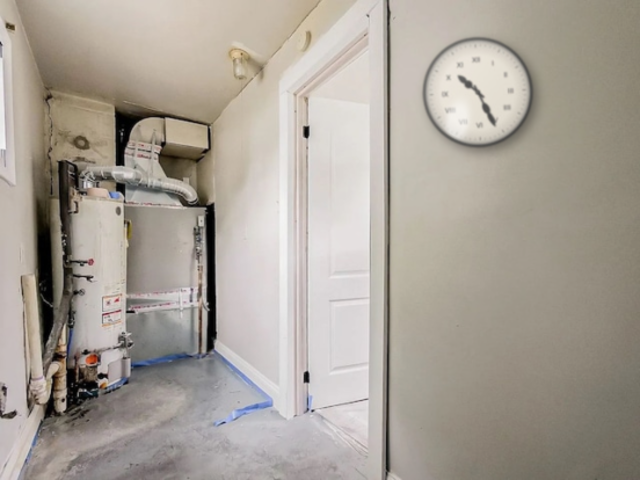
10:26
